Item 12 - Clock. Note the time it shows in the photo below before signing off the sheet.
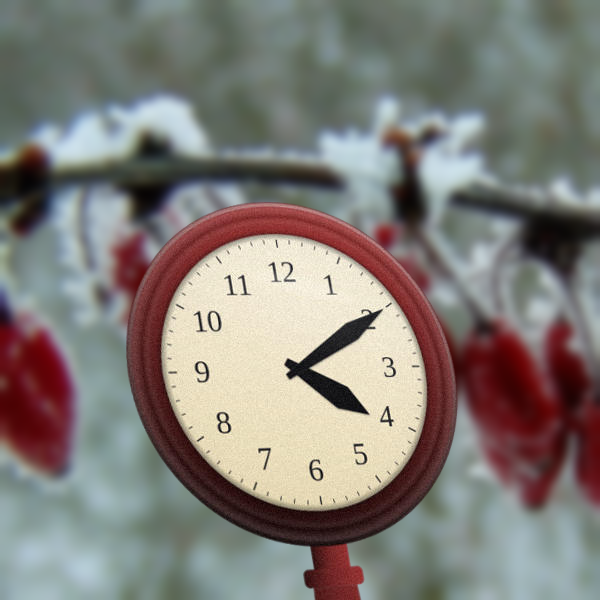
4:10
